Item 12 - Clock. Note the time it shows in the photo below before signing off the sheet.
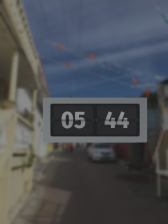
5:44
